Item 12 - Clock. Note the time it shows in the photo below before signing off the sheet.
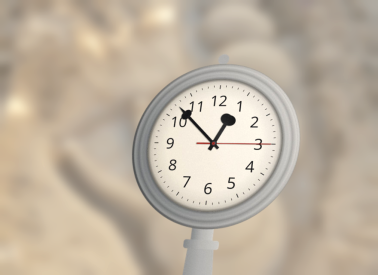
12:52:15
